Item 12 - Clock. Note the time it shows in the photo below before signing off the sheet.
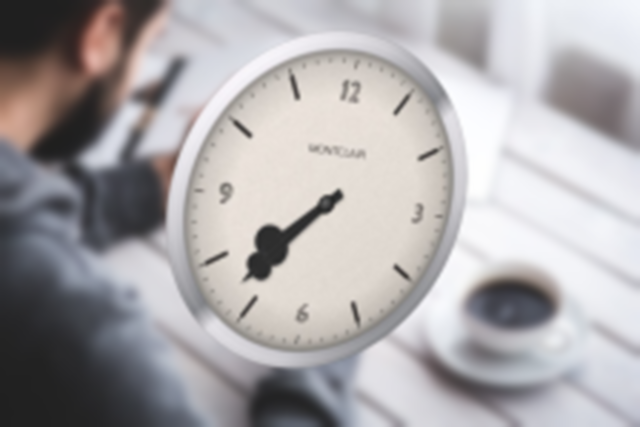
7:37
